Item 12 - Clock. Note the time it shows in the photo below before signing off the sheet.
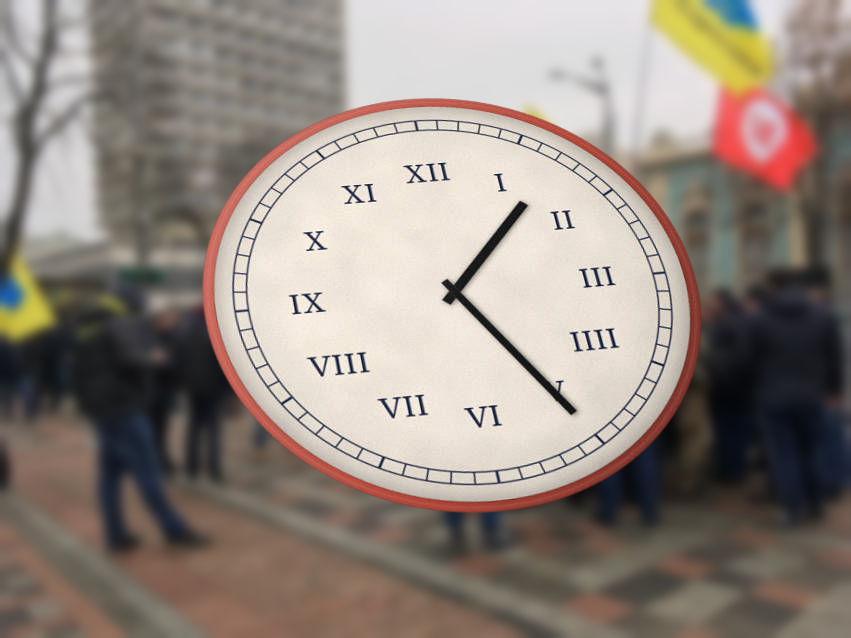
1:25
